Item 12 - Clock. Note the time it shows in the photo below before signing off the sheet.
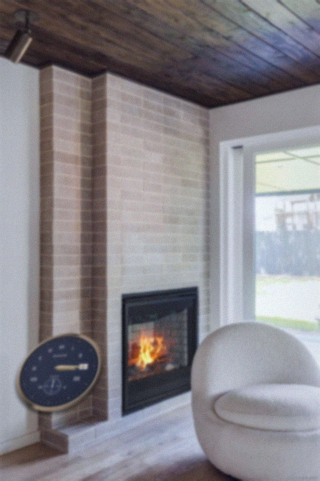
3:15
